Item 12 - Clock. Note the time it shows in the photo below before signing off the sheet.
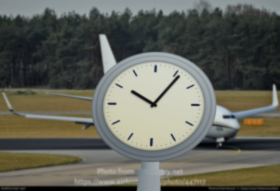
10:06
